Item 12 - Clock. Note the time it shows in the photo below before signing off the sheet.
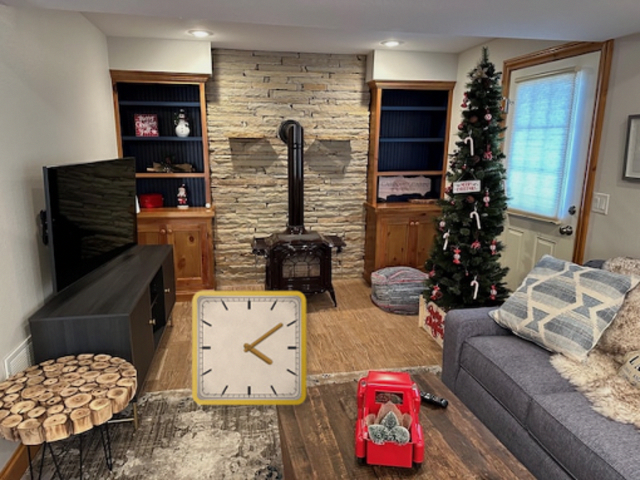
4:09
